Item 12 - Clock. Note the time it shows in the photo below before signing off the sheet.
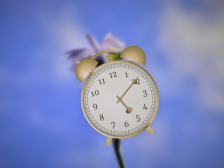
5:09
